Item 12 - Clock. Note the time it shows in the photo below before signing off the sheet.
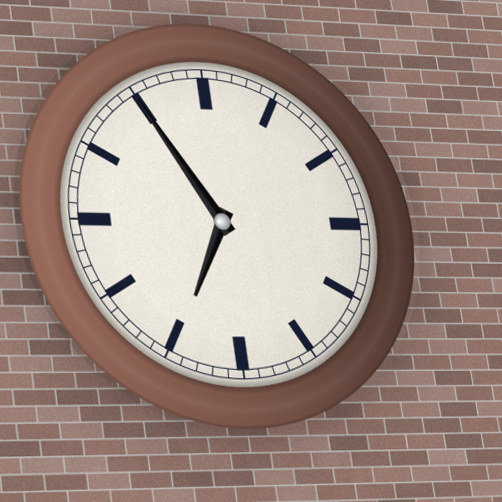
6:55
